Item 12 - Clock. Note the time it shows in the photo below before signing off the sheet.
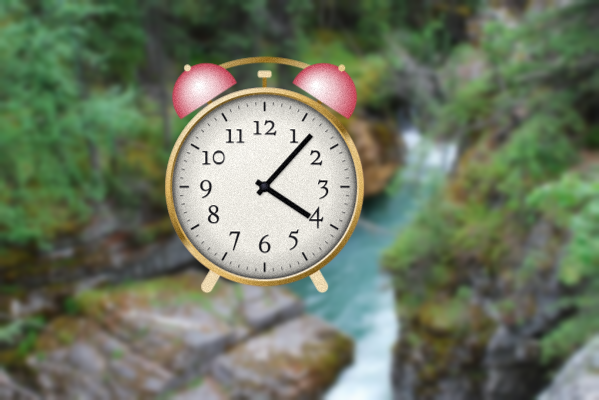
4:07
